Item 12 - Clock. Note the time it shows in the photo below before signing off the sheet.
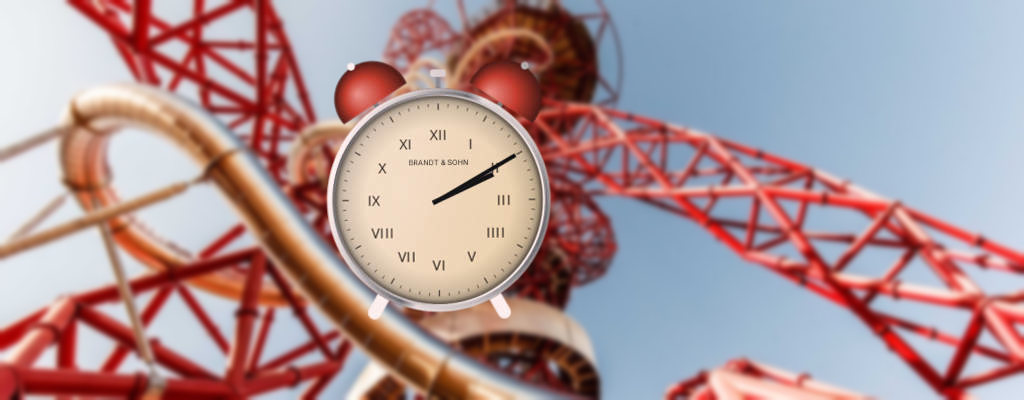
2:10
